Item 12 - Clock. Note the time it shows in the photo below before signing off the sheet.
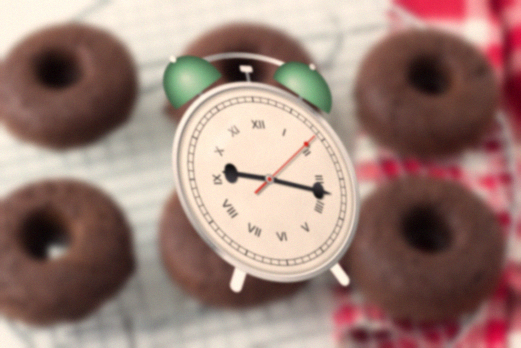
9:17:09
